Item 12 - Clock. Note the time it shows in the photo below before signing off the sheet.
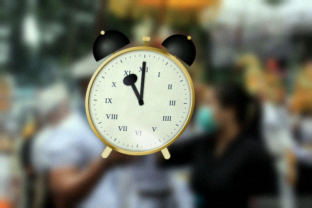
11:00
